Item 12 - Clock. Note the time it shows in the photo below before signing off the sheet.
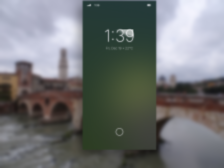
1:39
